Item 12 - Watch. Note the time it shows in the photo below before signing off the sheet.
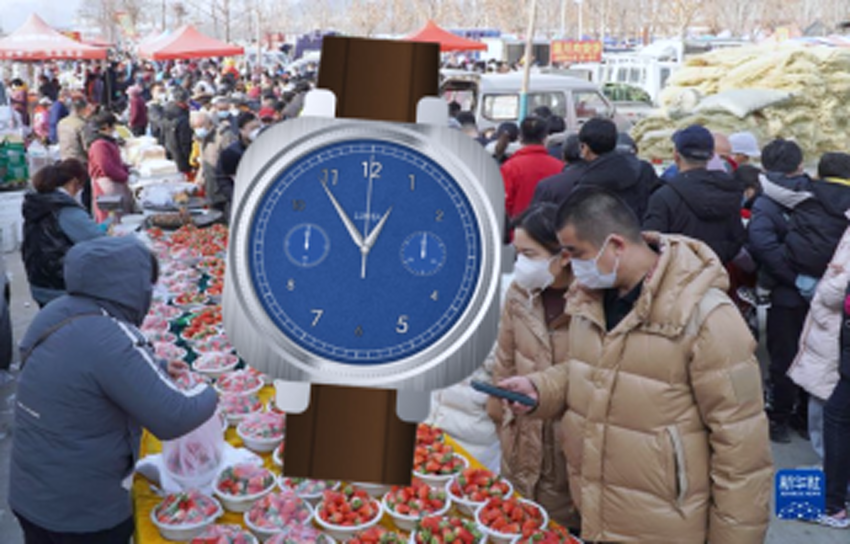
12:54
